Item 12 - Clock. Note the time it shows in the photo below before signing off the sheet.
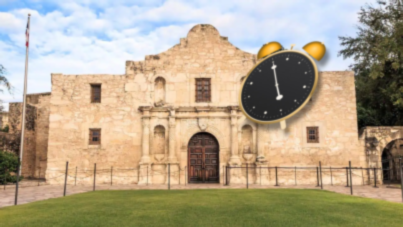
4:55
